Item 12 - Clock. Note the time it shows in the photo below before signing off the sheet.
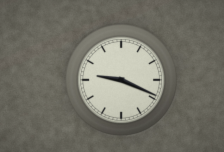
9:19
